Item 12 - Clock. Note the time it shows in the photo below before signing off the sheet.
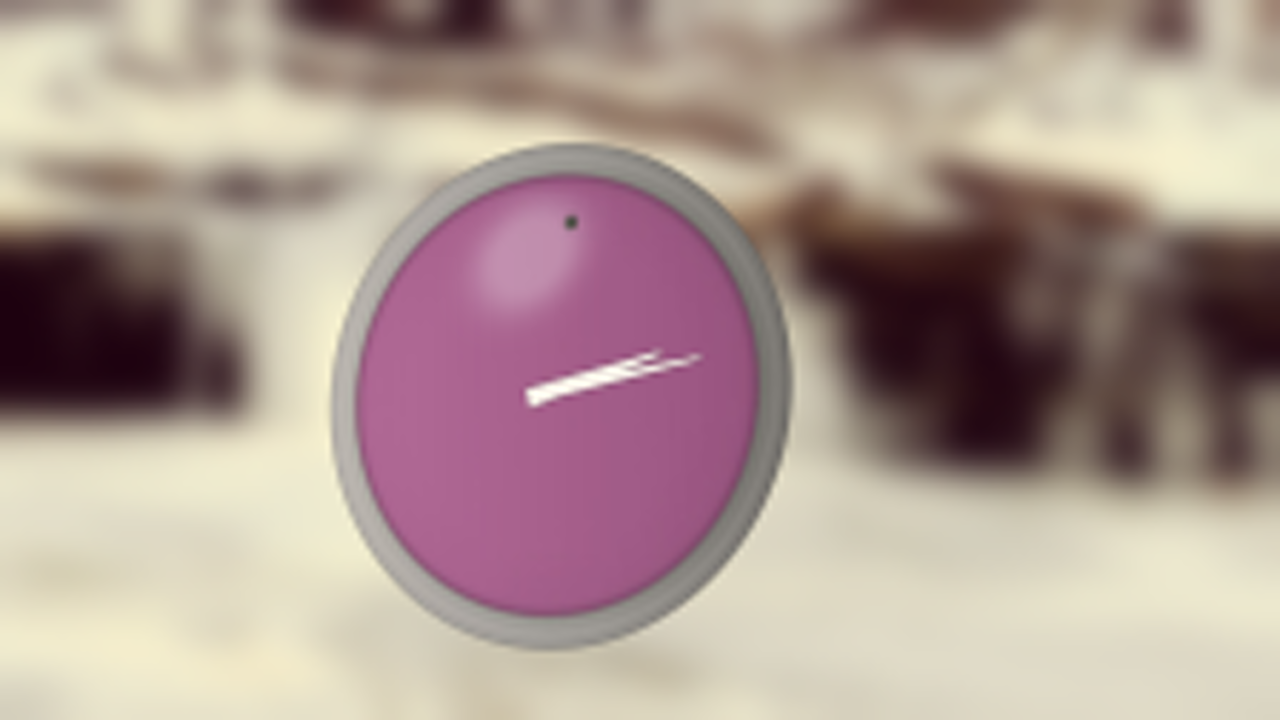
2:12
